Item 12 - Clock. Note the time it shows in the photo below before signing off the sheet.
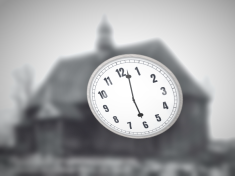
6:02
